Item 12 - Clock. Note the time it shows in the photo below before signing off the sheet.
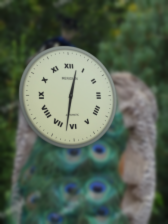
12:32
